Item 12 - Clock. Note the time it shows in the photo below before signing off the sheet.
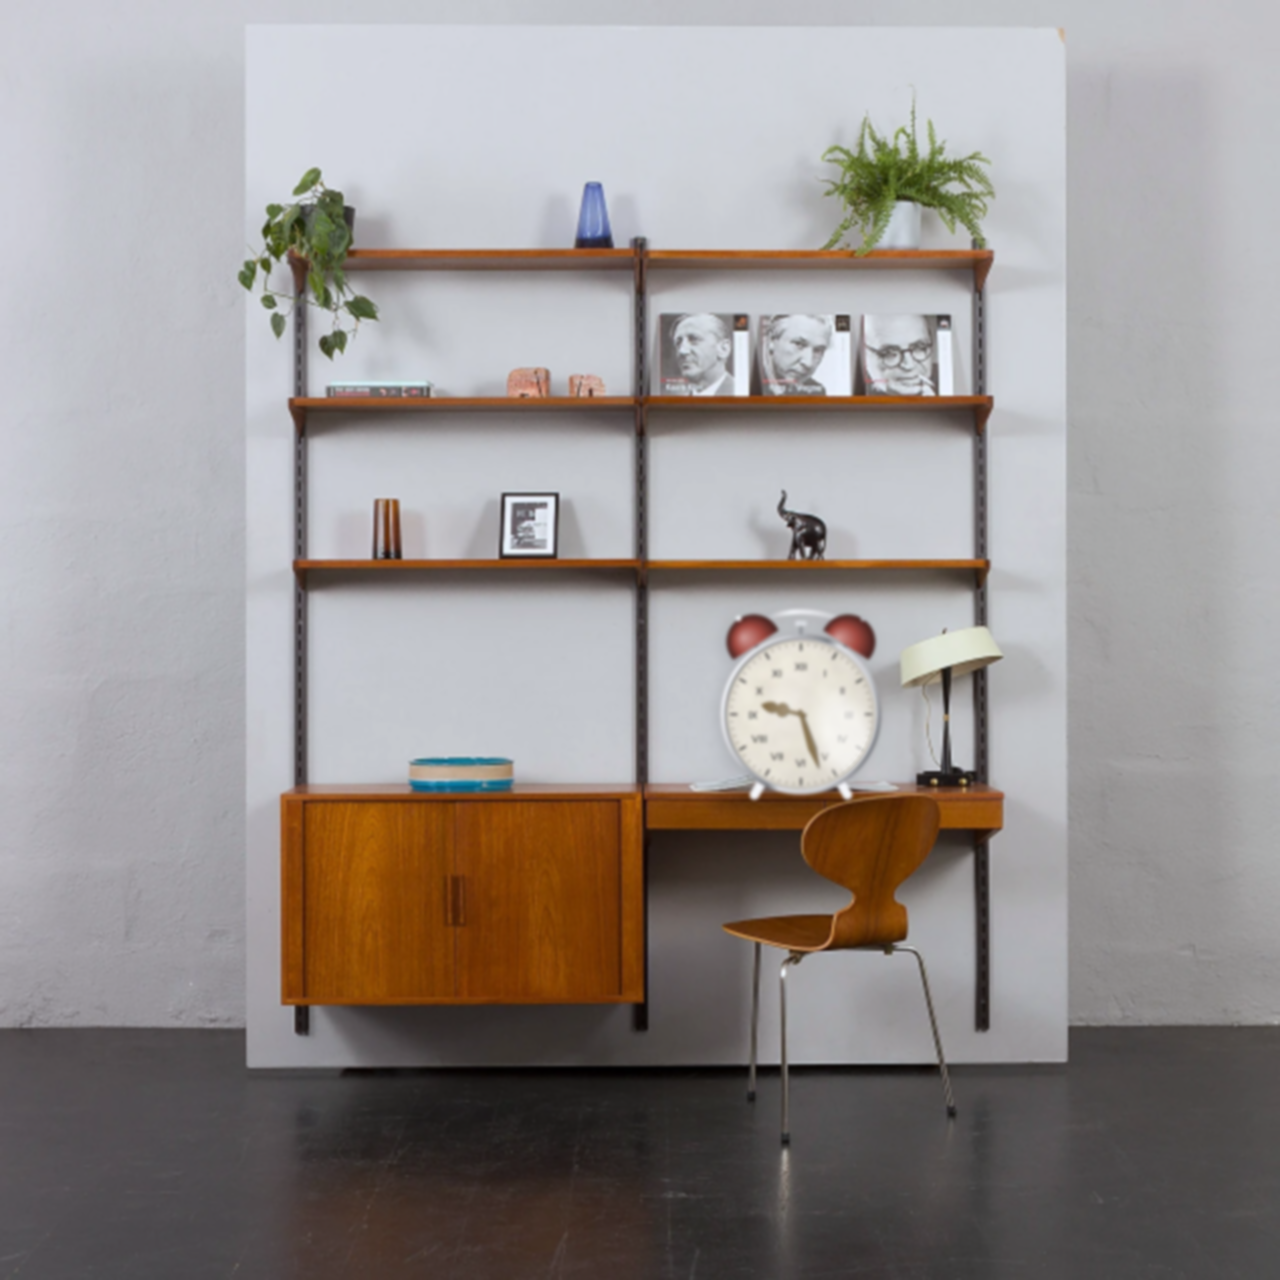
9:27
